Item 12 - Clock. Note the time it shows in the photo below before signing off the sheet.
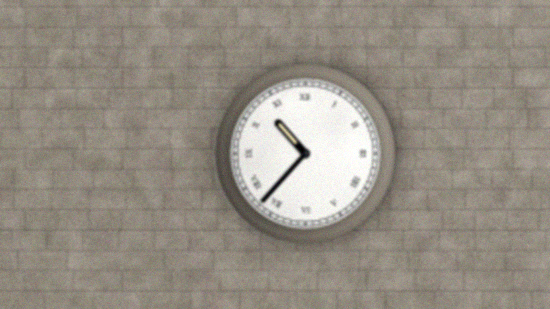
10:37
